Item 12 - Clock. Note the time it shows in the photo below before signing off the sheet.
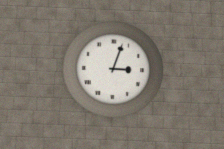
3:03
